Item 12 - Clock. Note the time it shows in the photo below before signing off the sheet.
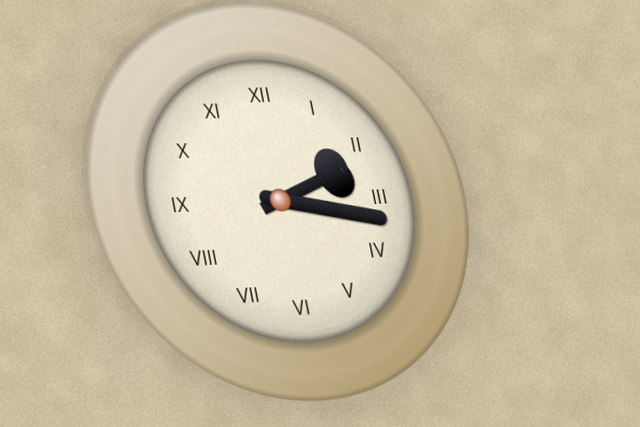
2:17
